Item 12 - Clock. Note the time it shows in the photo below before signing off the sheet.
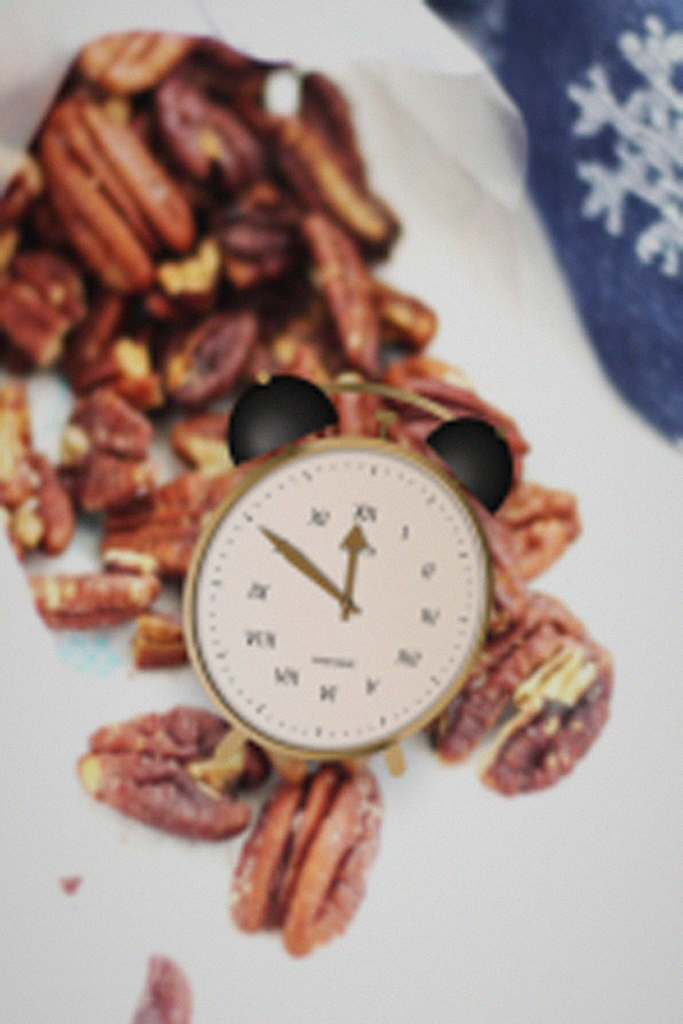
11:50
